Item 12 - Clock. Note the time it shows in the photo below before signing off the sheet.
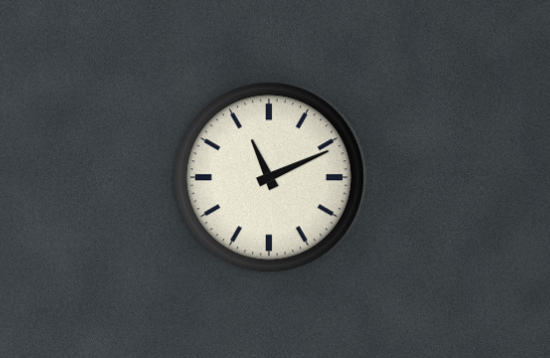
11:11
